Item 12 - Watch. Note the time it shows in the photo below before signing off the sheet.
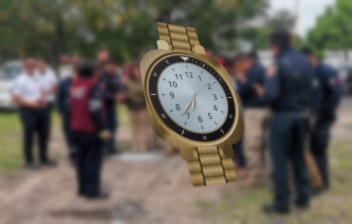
6:37
